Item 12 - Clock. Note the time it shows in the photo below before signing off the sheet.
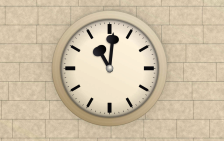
11:01
